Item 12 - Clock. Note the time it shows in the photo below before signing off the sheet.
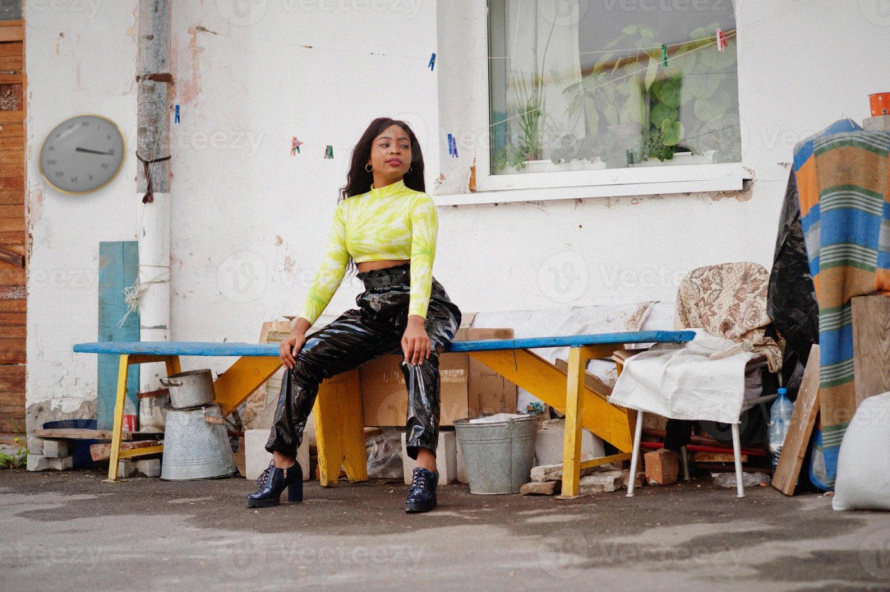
3:16
